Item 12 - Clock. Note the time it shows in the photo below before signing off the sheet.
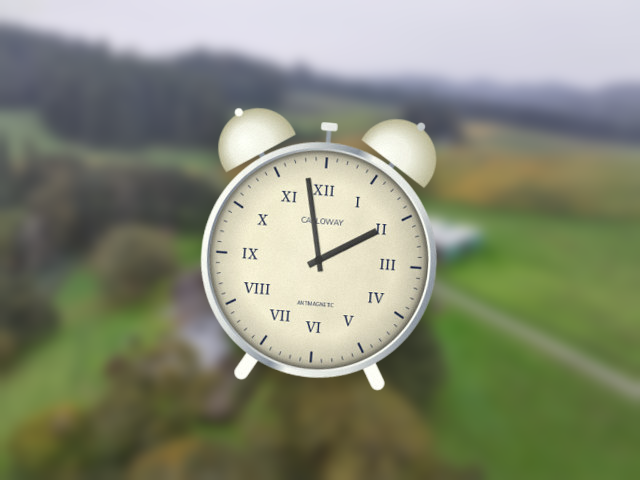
1:58
